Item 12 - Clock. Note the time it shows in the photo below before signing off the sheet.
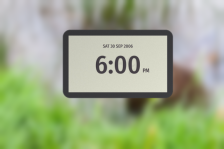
6:00
